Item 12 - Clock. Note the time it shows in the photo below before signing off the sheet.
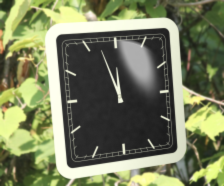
11:57
